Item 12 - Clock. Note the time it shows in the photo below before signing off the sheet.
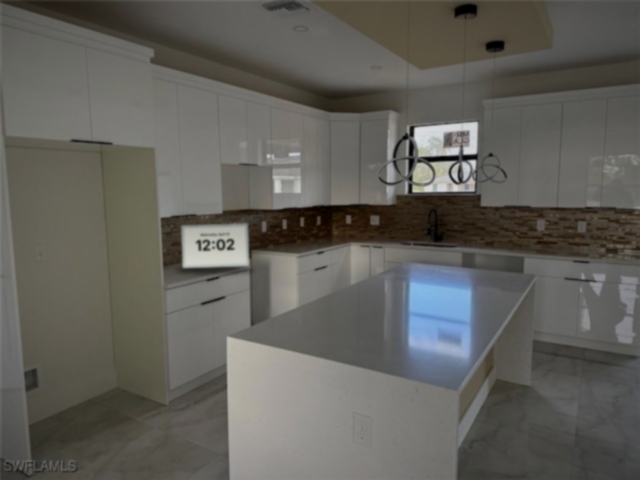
12:02
